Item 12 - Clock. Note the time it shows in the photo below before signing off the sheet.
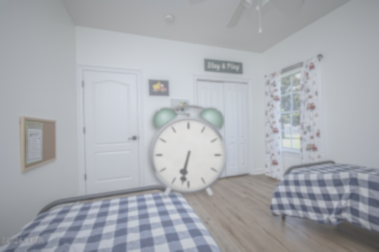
6:32
